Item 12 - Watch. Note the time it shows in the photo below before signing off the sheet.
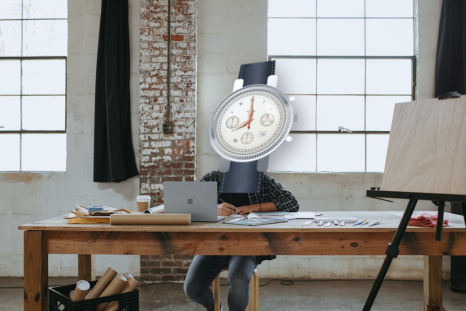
8:00
